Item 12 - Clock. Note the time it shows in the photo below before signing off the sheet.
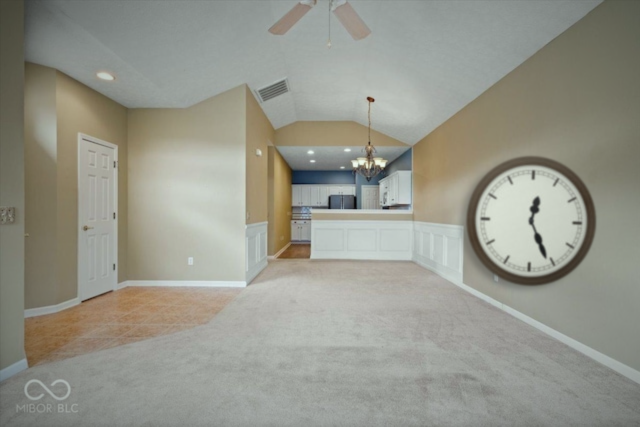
12:26
